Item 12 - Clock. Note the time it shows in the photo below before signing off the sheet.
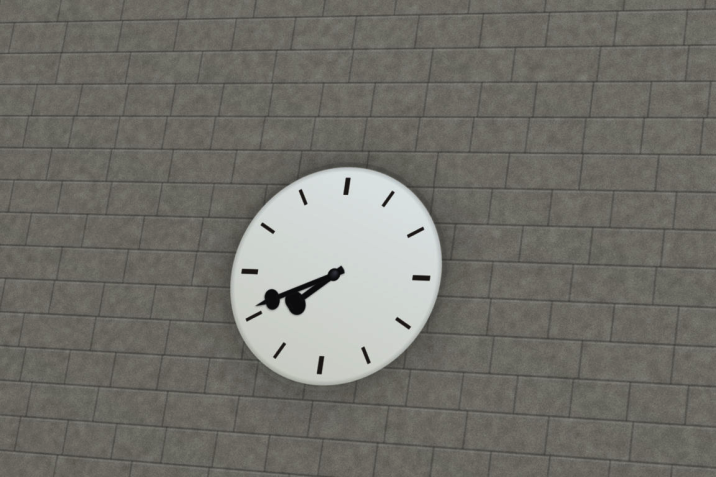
7:41
